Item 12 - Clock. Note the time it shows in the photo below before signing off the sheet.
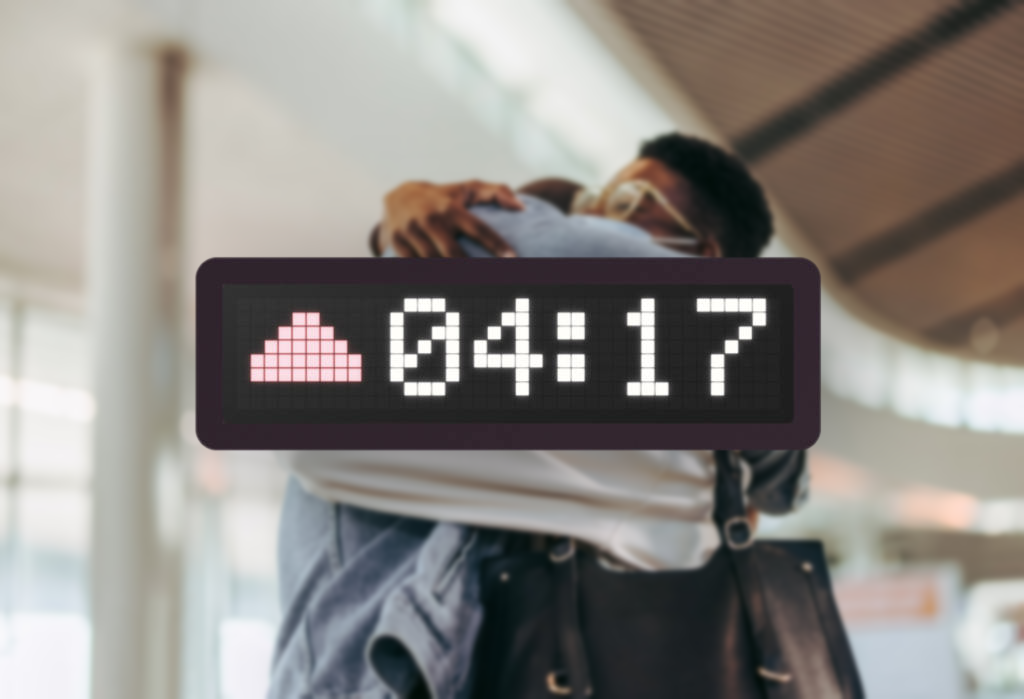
4:17
